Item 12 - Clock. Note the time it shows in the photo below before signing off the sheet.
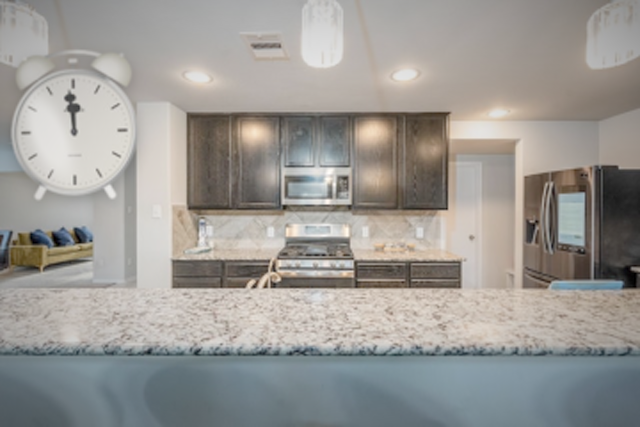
11:59
